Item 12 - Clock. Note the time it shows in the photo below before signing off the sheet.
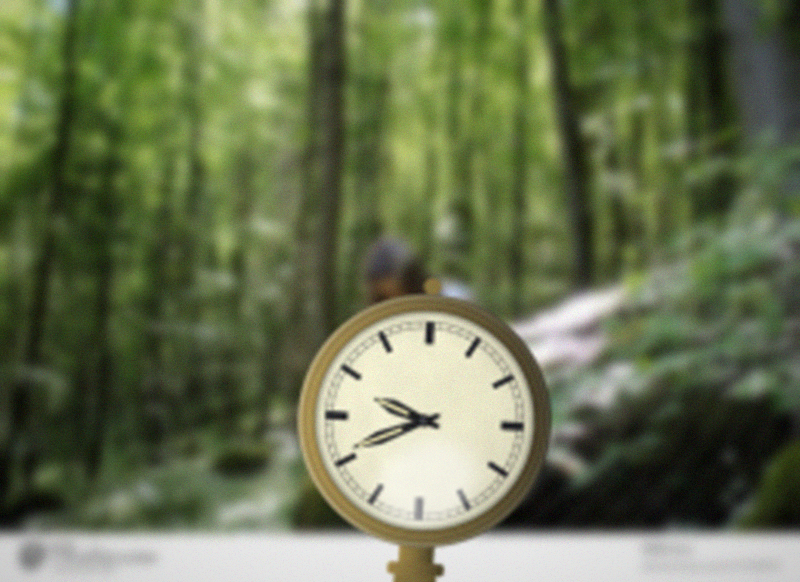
9:41
